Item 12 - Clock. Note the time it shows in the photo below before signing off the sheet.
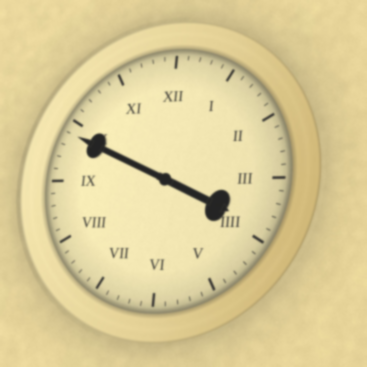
3:49
